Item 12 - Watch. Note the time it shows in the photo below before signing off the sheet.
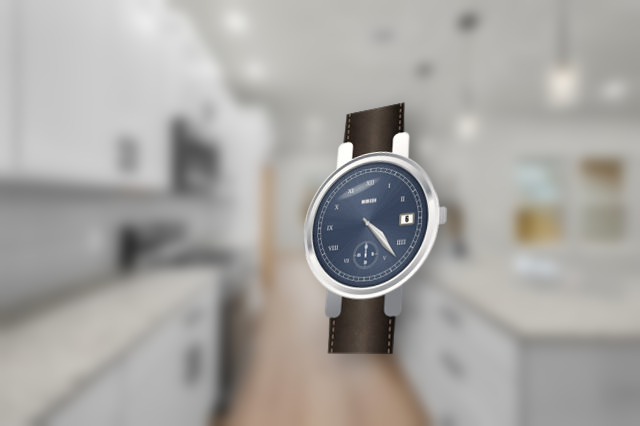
4:23
